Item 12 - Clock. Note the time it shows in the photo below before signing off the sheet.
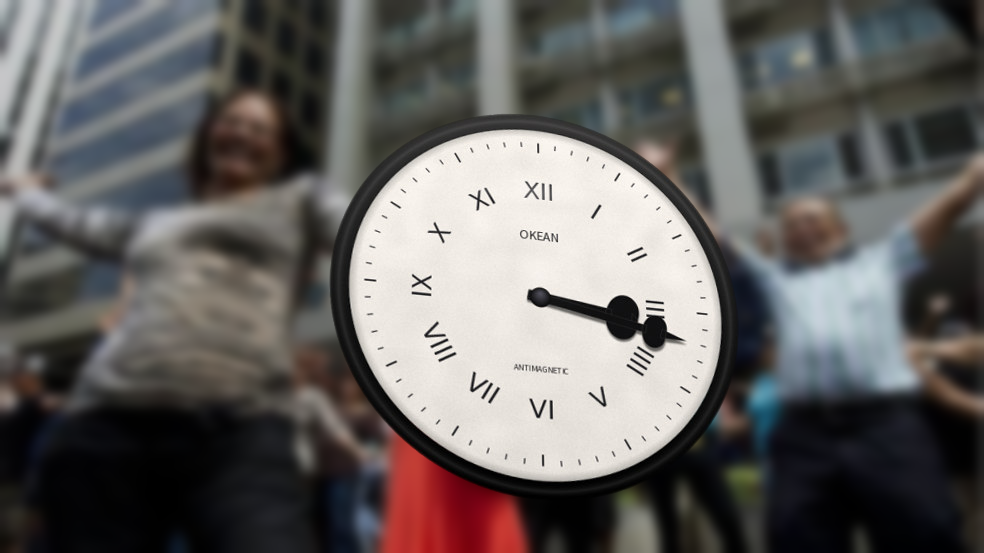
3:17
